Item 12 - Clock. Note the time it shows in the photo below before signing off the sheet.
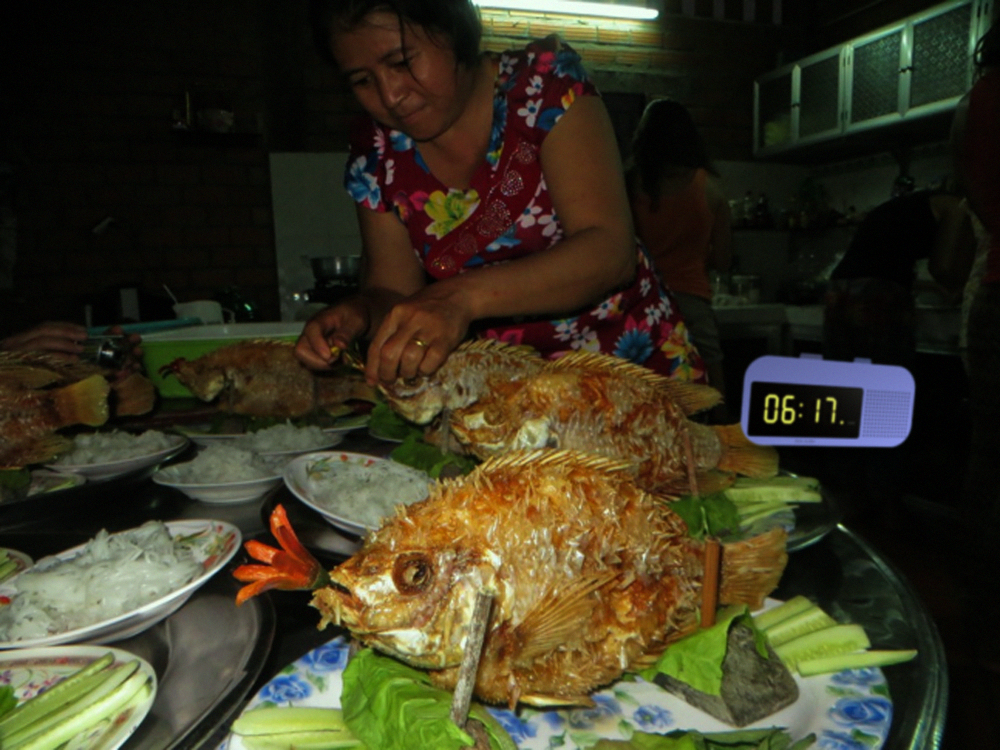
6:17
